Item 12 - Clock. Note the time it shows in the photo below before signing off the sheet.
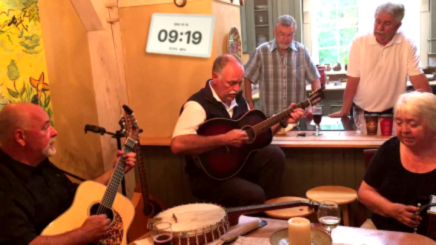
9:19
